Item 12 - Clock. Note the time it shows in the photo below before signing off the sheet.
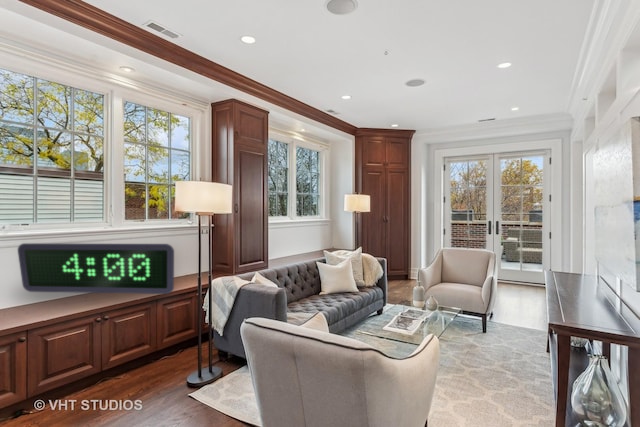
4:00
